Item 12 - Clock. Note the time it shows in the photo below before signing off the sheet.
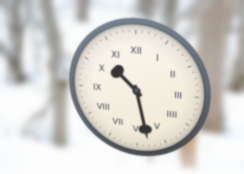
10:28
